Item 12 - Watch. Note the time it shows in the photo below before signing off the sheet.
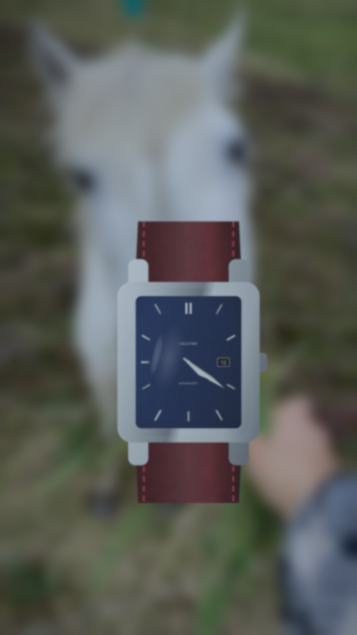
4:21
